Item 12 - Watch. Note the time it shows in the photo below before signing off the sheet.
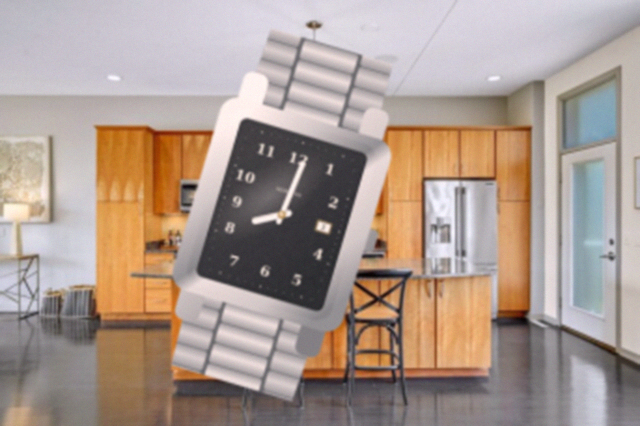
8:01
